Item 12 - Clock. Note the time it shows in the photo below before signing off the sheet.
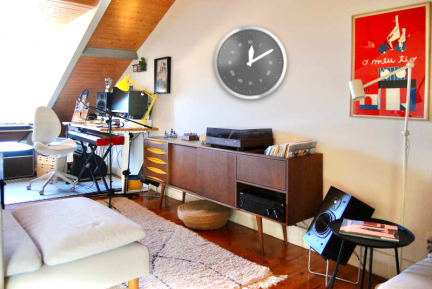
12:10
